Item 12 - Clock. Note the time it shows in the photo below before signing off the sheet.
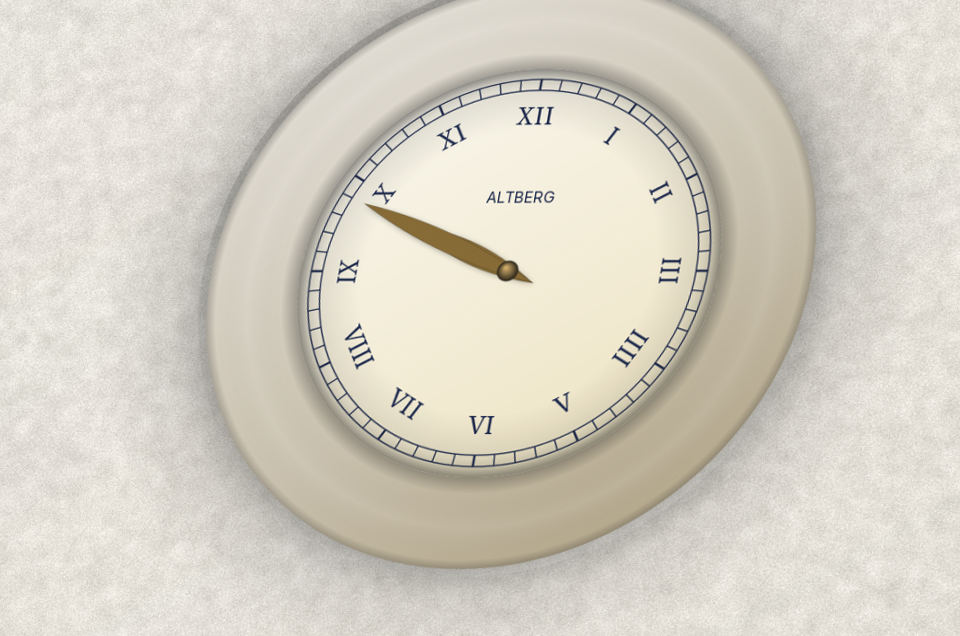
9:49
